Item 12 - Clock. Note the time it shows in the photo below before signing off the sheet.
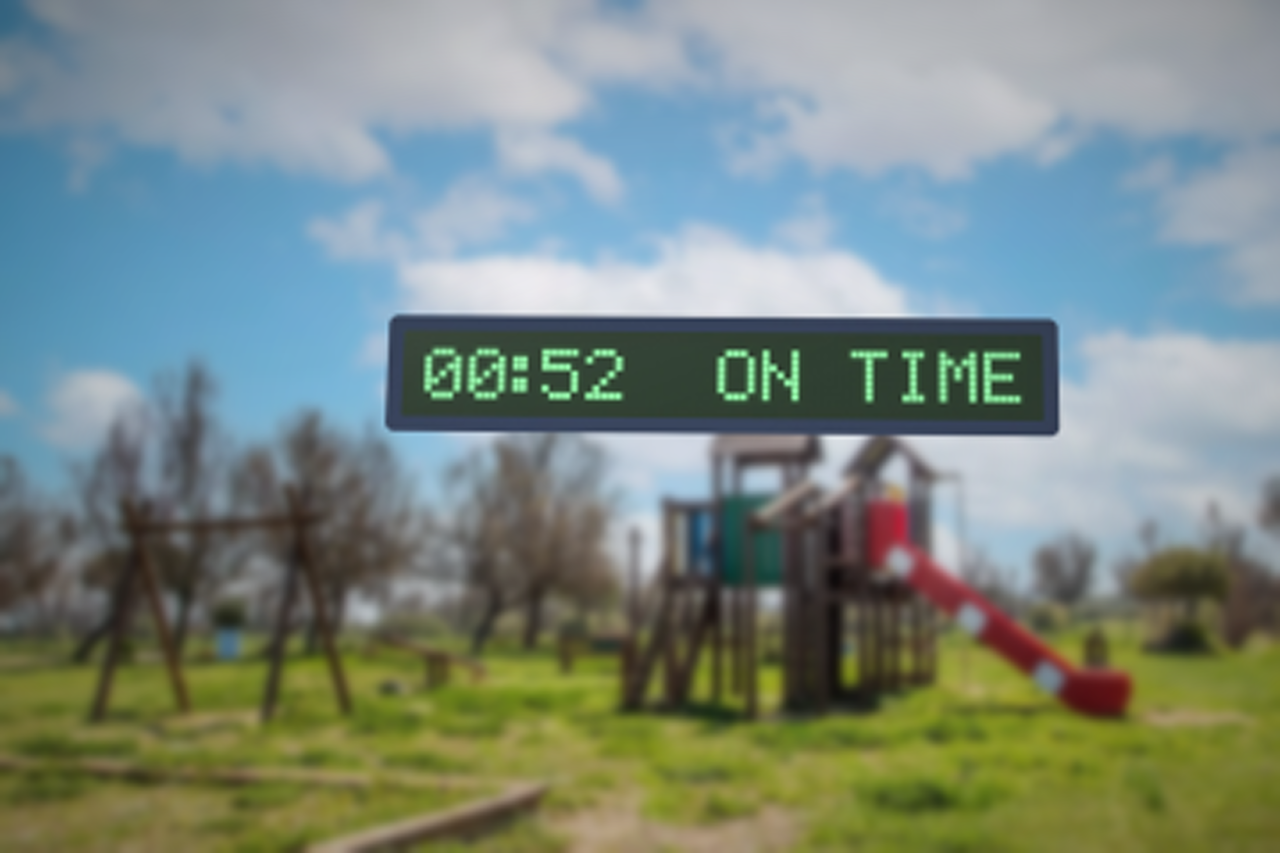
0:52
